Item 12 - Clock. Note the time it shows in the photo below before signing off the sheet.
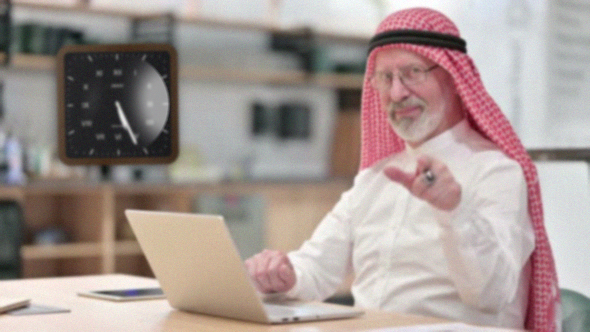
5:26
